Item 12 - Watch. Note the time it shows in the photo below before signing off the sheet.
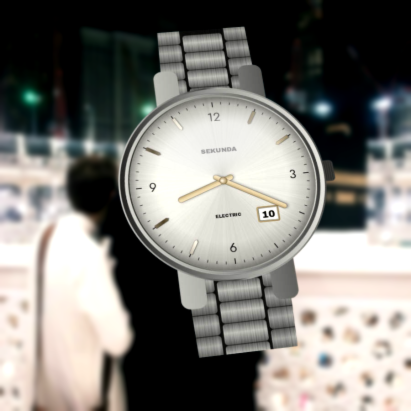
8:20
